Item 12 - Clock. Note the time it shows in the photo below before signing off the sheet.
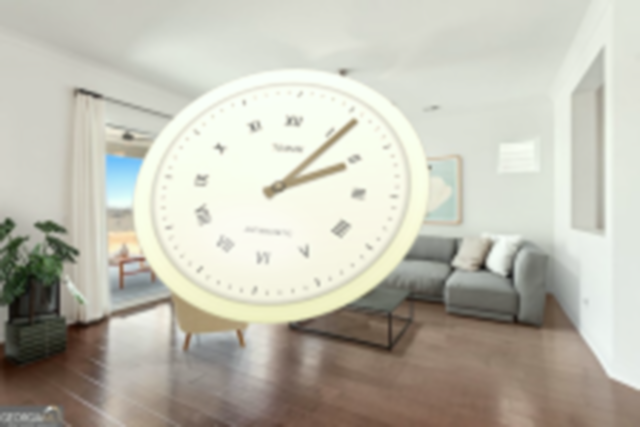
2:06
